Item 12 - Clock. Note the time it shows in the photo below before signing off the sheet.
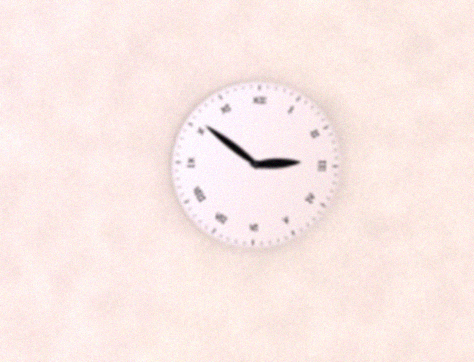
2:51
